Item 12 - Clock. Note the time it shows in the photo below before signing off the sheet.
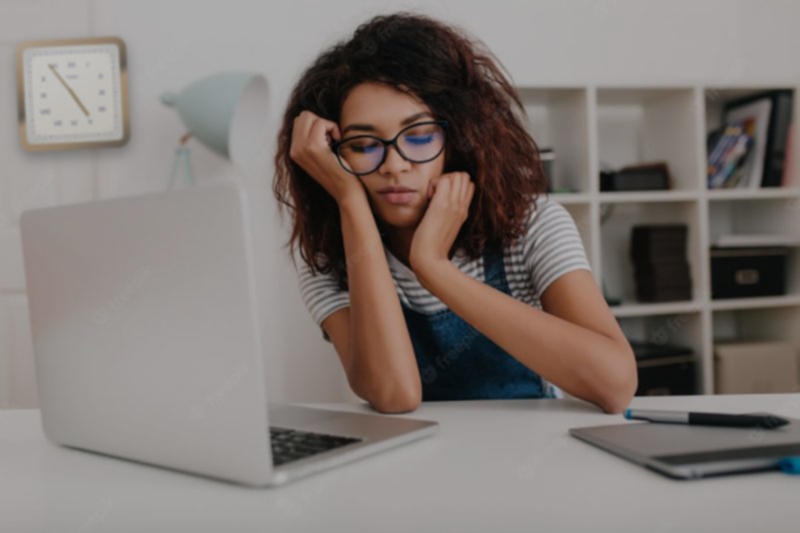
4:54
